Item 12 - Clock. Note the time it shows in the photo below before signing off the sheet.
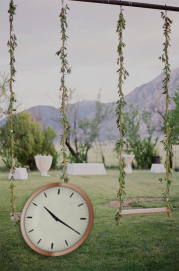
10:20
